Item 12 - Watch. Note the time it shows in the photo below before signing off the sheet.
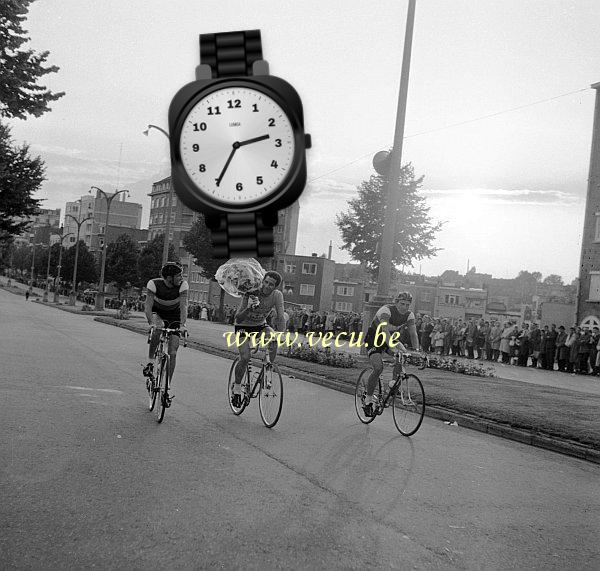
2:35
